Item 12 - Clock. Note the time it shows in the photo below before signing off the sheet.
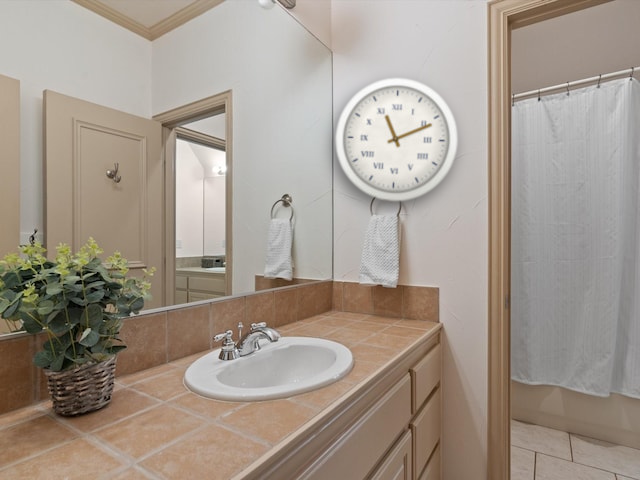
11:11
